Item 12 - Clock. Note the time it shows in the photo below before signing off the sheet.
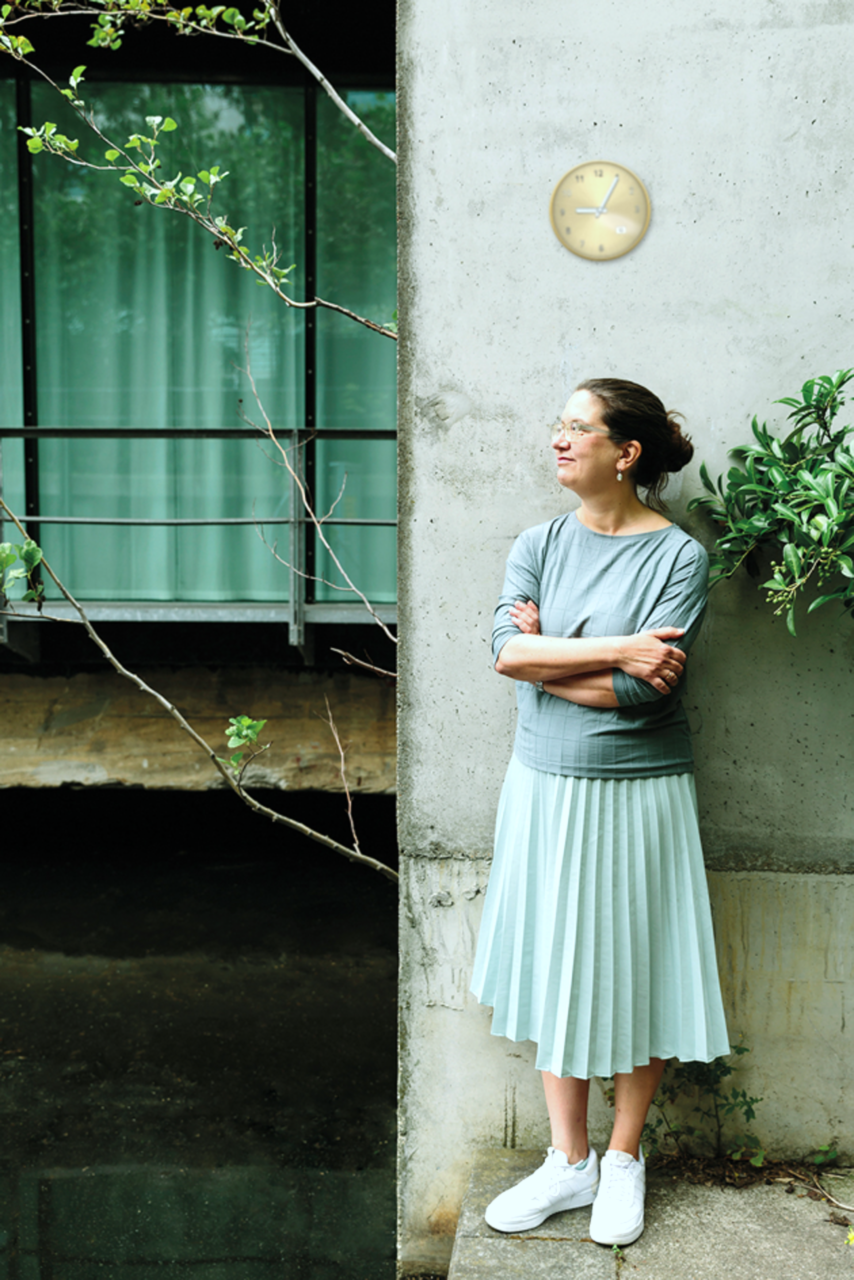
9:05
